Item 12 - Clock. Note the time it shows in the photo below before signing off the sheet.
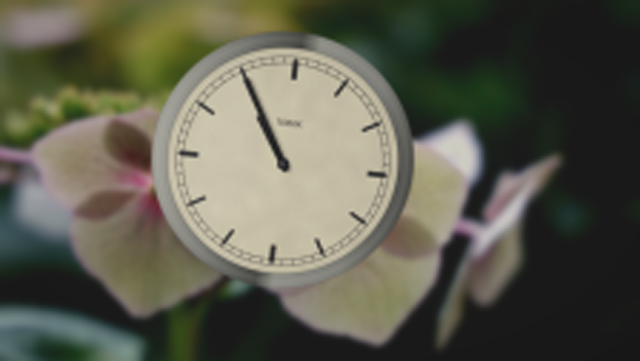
10:55
